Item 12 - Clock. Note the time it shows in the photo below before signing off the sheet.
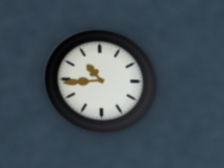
10:44
